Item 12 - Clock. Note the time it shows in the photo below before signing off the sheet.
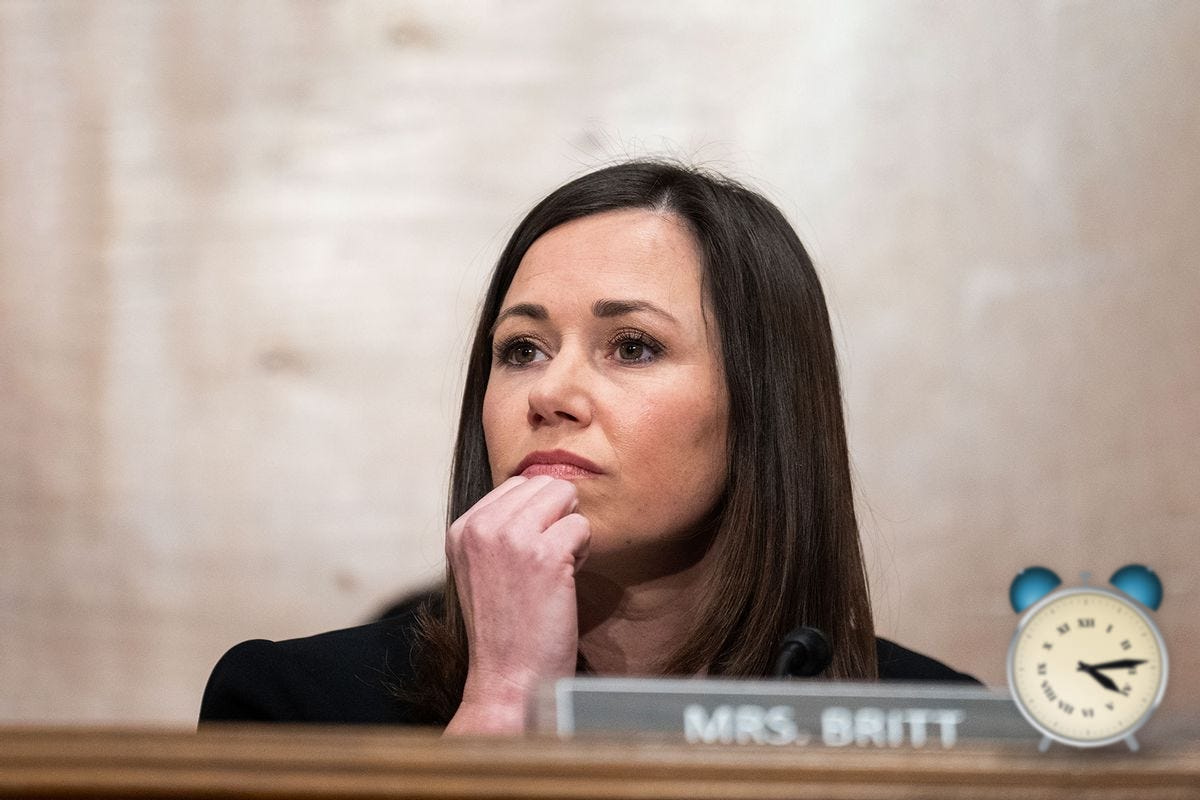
4:14
